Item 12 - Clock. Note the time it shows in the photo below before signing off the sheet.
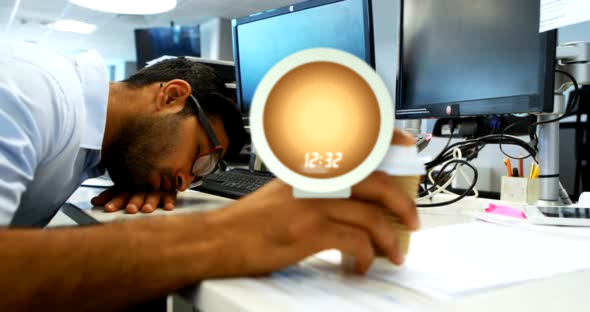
12:32
